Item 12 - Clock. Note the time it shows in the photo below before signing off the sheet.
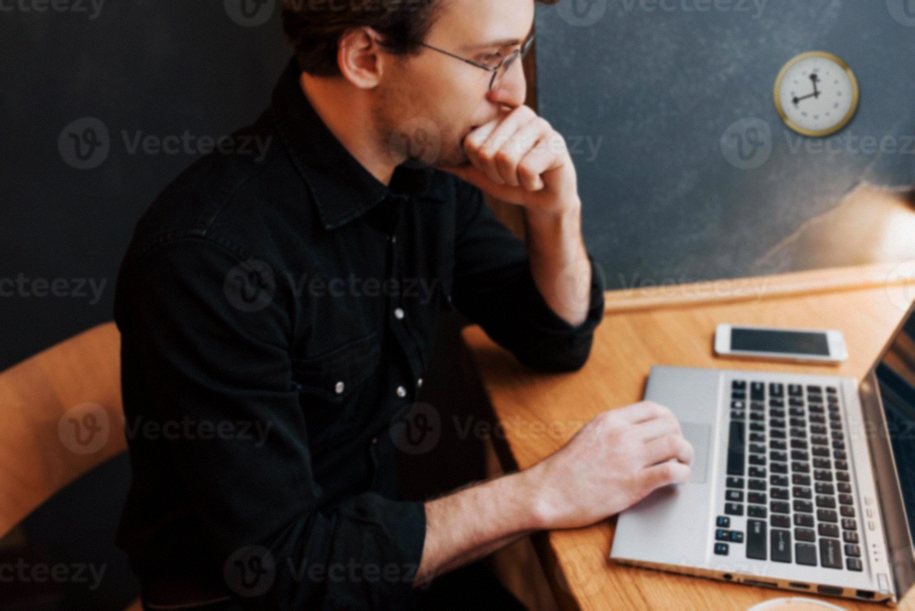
11:42
